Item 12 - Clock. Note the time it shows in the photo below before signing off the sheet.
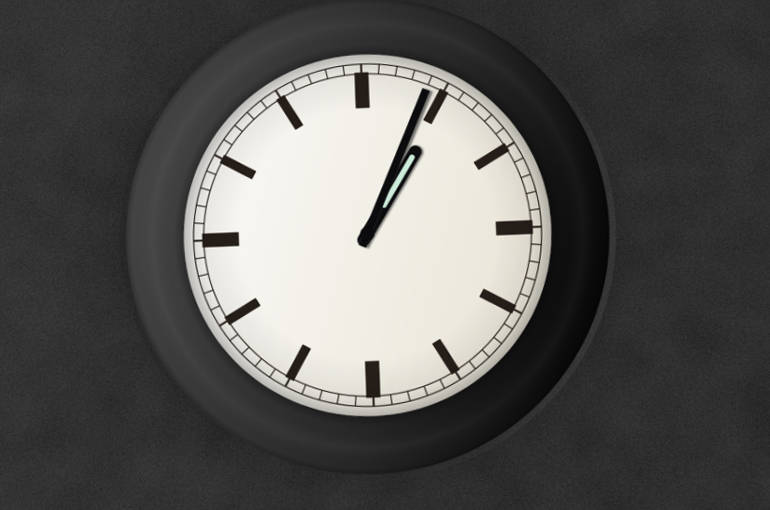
1:04
